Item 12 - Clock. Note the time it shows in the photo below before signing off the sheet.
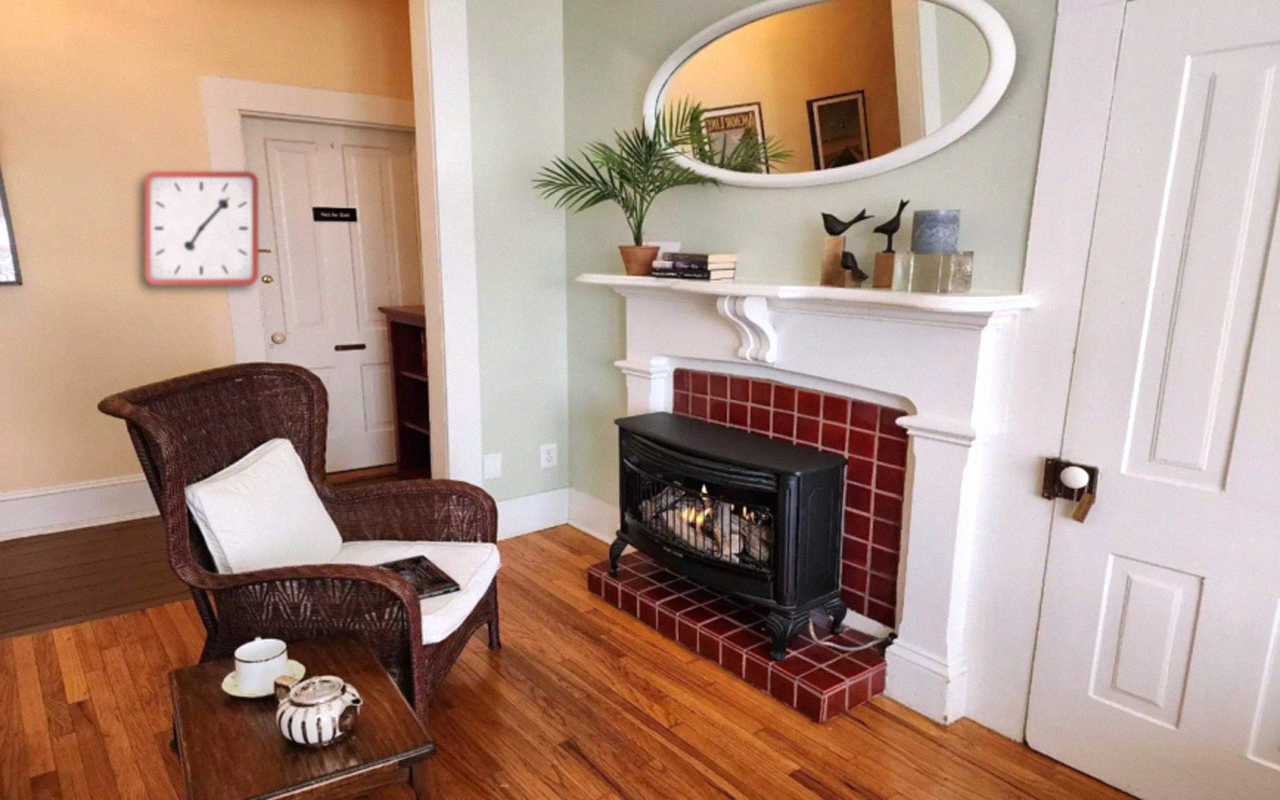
7:07
